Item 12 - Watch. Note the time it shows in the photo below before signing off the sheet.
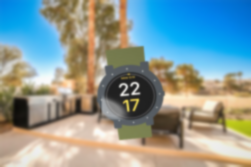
22:17
